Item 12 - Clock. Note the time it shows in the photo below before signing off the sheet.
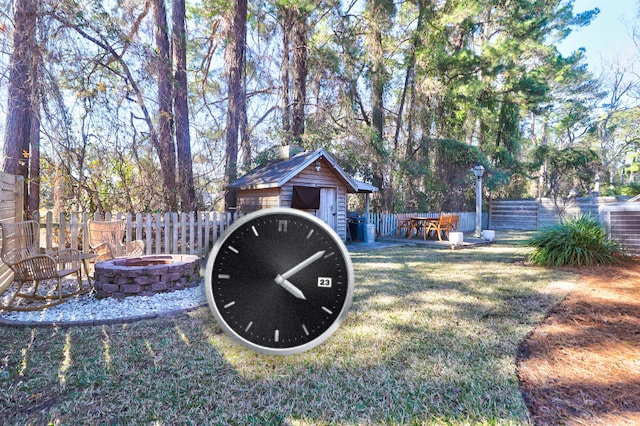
4:09
